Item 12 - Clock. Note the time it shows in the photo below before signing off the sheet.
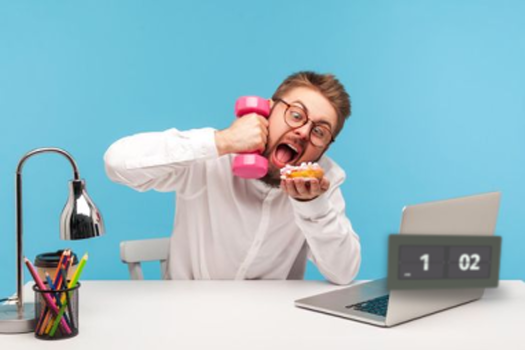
1:02
